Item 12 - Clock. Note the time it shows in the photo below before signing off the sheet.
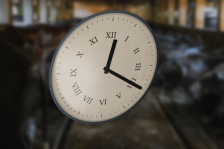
12:20
